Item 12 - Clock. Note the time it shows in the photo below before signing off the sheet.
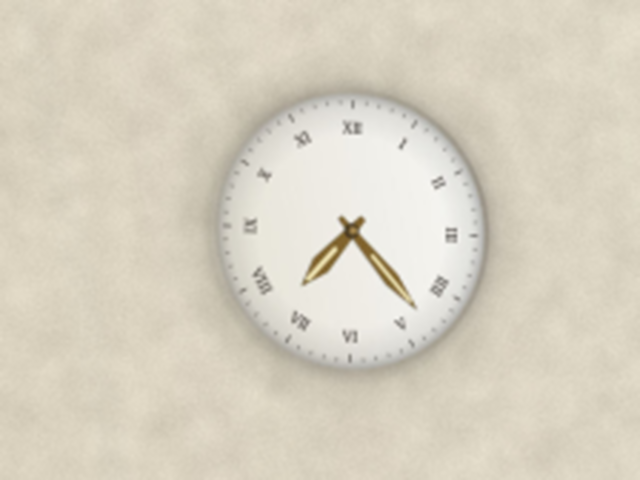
7:23
